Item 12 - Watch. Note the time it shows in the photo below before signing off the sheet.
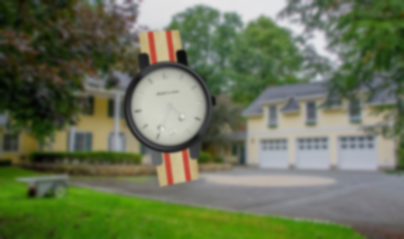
4:35
